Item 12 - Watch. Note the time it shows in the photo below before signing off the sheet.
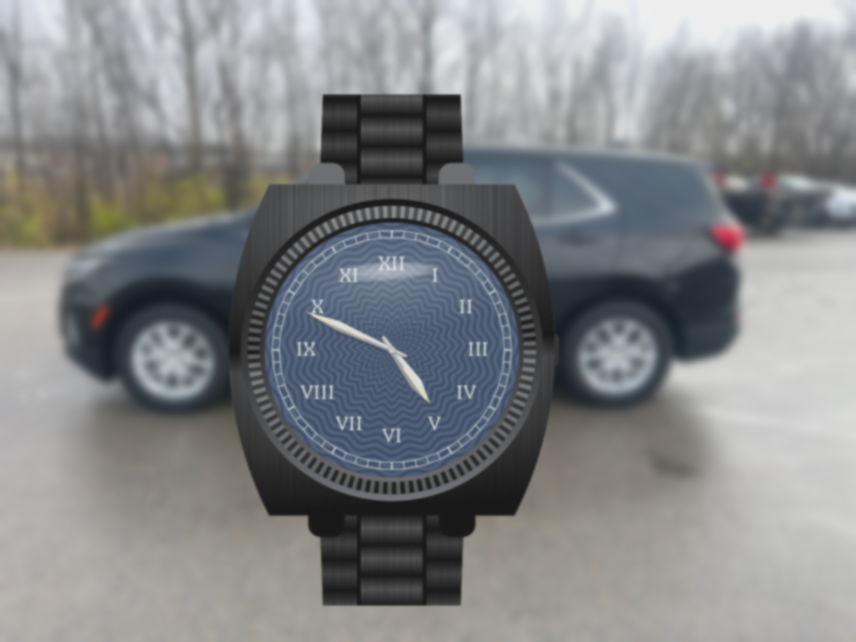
4:49
